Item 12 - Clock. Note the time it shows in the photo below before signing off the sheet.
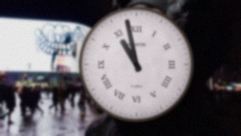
10:58
